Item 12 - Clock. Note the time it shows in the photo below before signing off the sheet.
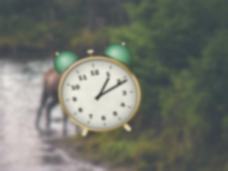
1:11
